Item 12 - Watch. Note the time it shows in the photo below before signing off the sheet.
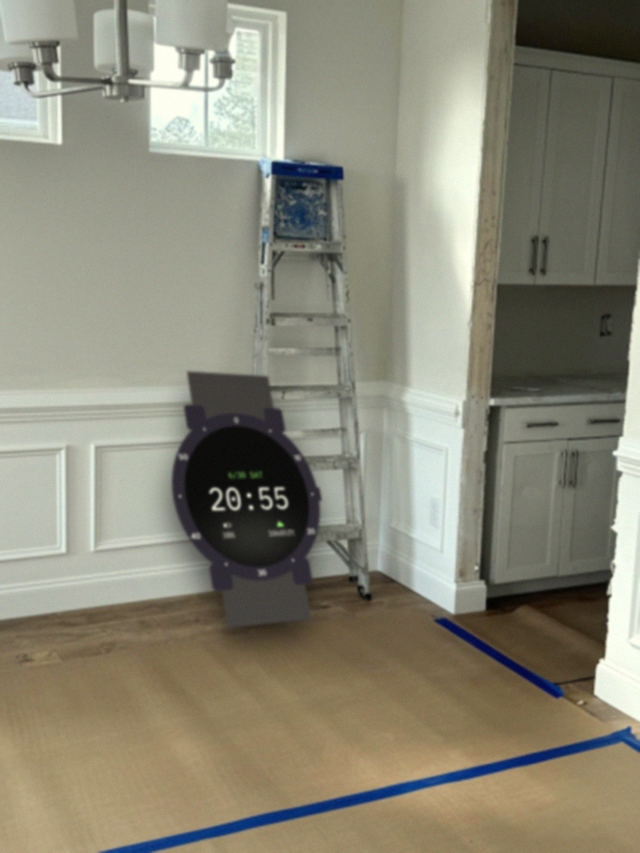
20:55
